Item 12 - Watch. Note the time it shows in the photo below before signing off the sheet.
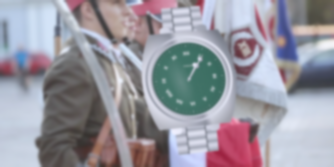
1:06
